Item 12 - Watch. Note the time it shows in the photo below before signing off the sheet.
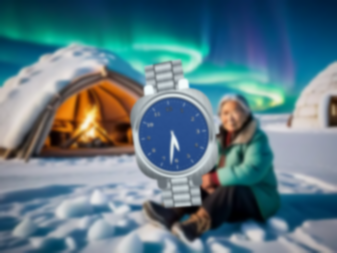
5:32
